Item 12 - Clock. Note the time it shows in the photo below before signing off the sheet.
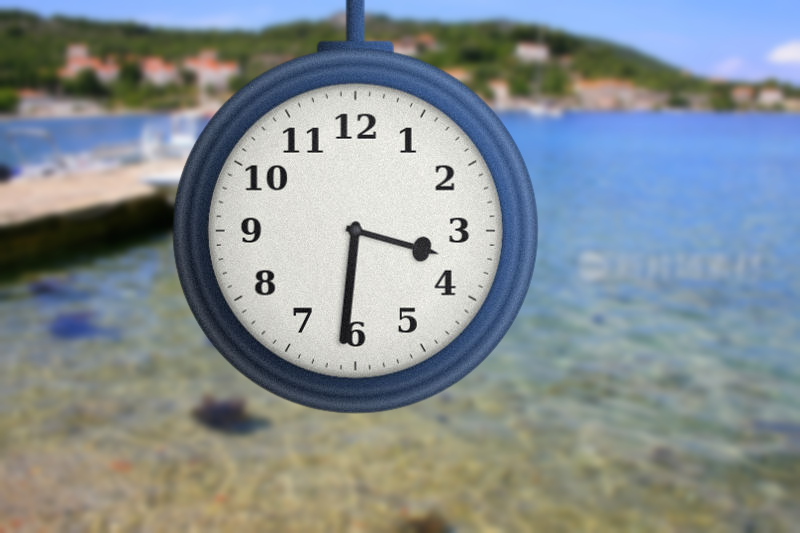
3:31
